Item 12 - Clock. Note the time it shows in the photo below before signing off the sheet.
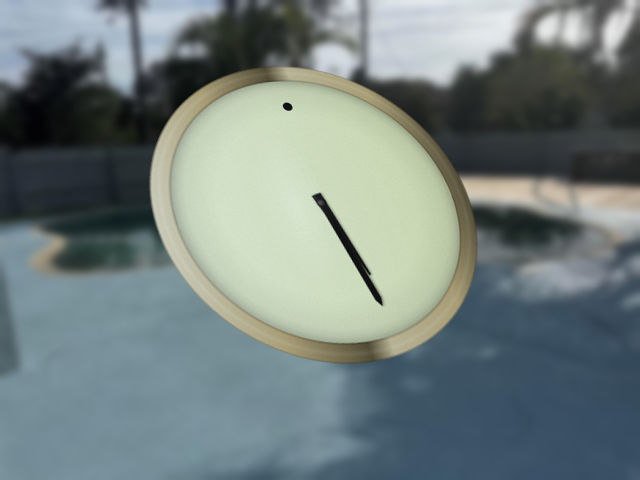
5:28
